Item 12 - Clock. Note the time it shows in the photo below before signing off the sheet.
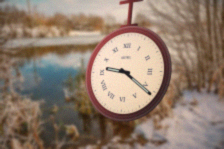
9:21
